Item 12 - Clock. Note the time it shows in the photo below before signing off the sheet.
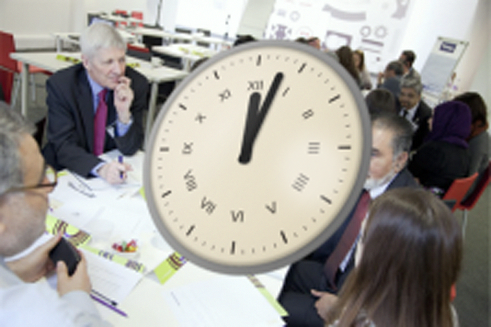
12:03
